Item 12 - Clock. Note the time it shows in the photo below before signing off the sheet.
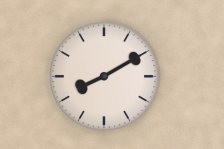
8:10
